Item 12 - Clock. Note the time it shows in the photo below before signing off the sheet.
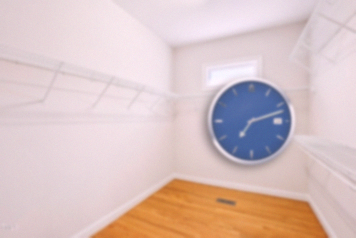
7:12
